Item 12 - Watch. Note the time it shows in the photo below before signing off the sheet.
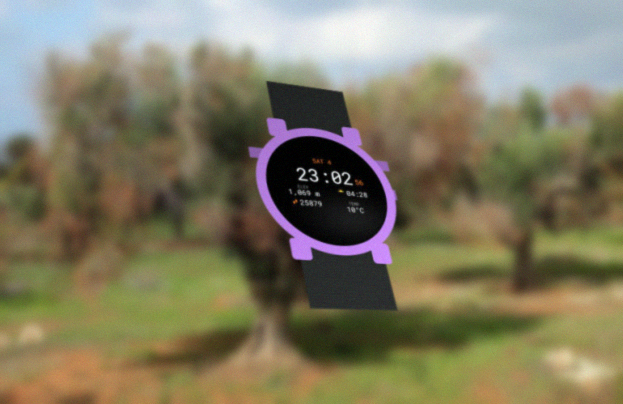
23:02
